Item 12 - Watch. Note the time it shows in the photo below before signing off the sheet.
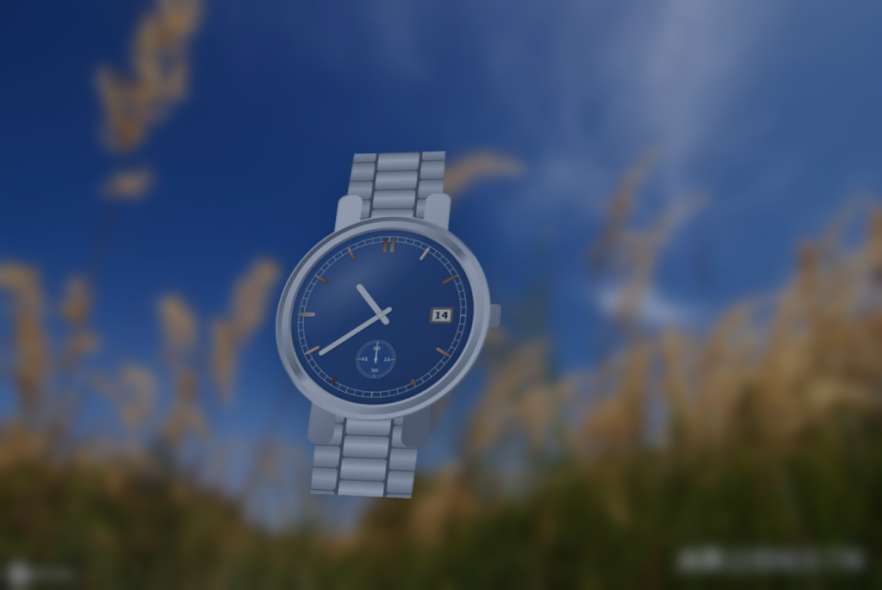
10:39
